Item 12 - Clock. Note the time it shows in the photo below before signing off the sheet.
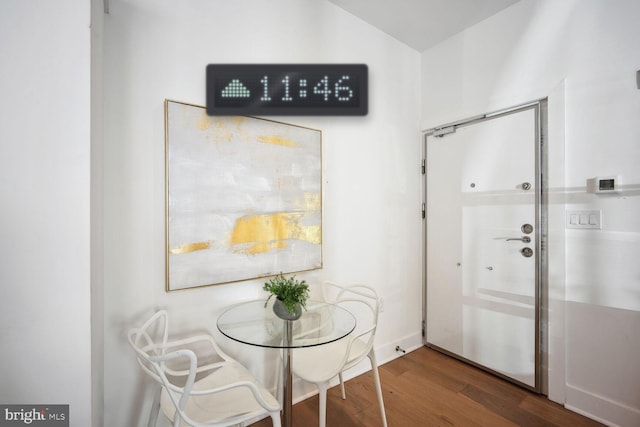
11:46
